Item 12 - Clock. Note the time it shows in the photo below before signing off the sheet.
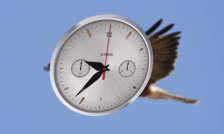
9:37
